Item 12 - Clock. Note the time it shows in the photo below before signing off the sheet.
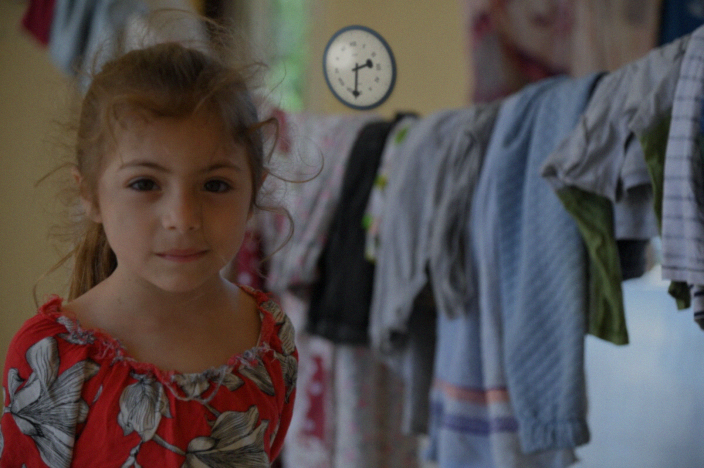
2:32
